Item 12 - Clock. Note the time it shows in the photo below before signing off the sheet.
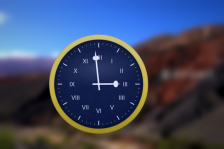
2:59
